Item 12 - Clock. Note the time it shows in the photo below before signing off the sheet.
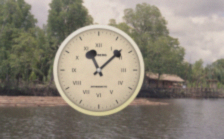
11:08
